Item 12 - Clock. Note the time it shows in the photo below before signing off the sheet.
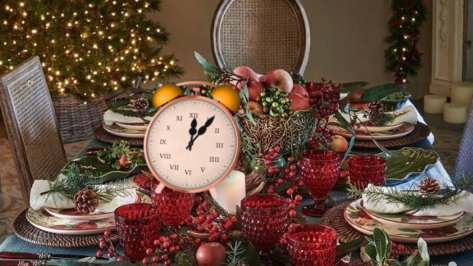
12:06
